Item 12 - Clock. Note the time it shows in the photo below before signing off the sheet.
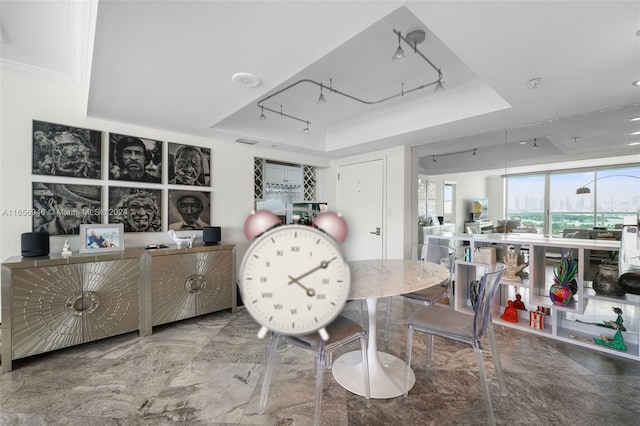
4:10
